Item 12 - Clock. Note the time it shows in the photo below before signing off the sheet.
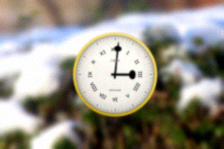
3:01
